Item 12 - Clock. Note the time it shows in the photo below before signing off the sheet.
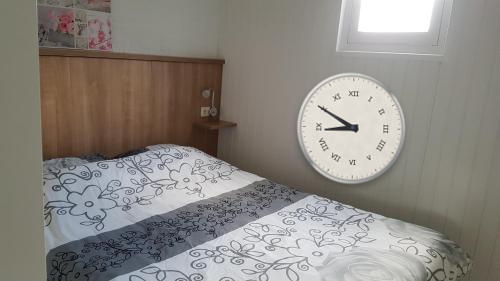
8:50
